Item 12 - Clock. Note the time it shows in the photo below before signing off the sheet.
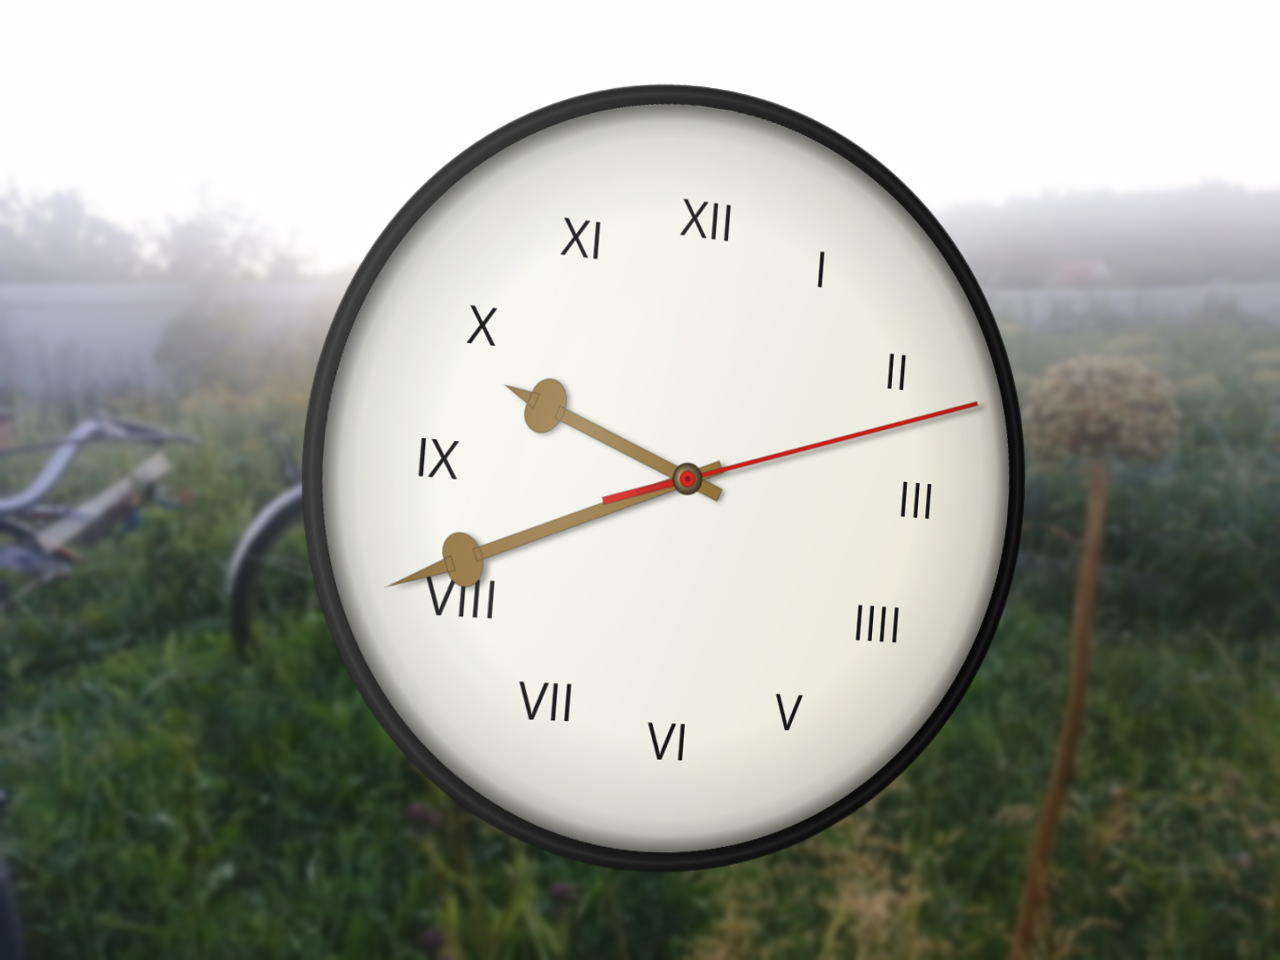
9:41:12
